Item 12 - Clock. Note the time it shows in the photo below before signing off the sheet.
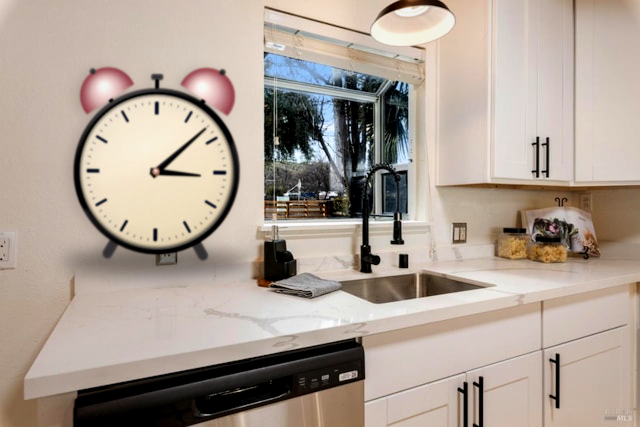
3:08
